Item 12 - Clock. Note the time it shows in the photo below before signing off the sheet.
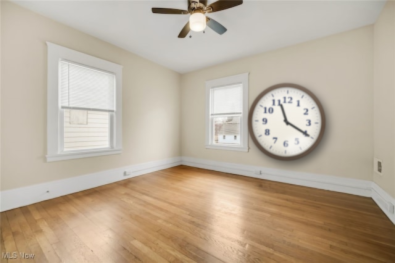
11:20
